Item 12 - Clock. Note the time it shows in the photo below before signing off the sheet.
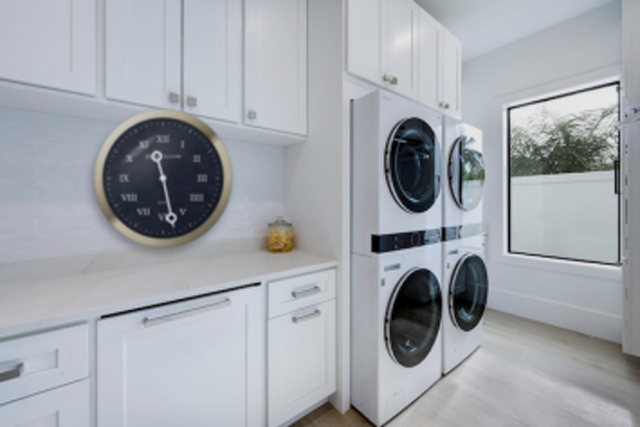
11:28
